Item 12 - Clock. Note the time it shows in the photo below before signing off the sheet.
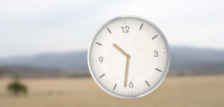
10:32
